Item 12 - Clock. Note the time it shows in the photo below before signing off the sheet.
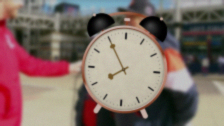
7:55
